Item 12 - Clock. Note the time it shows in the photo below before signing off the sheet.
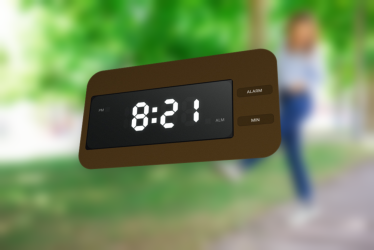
8:21
